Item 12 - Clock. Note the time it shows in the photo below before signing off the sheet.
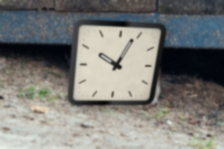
10:04
